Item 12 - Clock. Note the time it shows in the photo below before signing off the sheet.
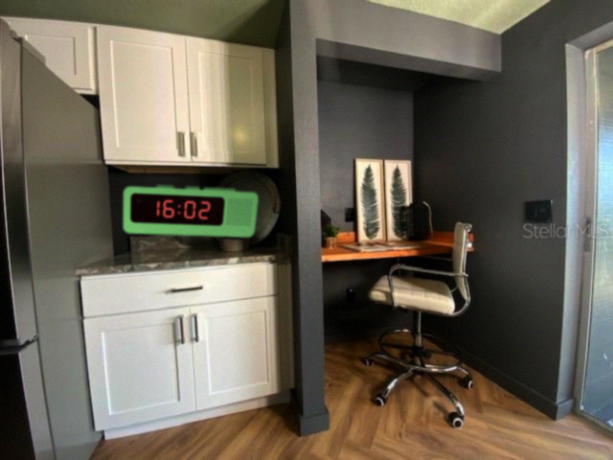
16:02
